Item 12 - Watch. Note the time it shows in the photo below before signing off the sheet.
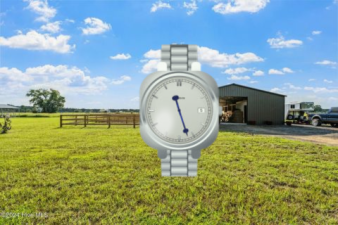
11:27
